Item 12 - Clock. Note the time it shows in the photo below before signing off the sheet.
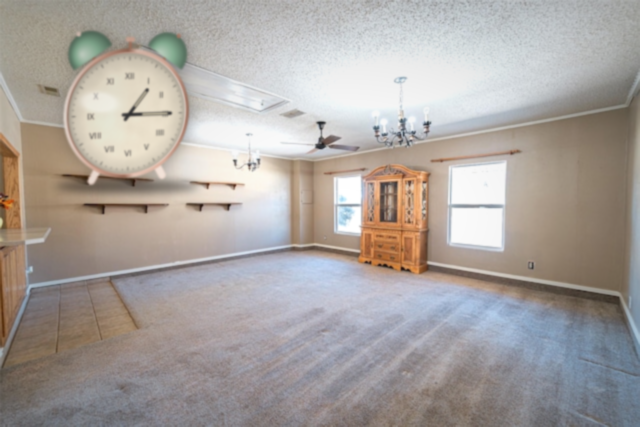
1:15
